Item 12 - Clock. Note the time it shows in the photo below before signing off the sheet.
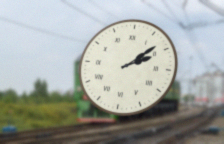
2:08
